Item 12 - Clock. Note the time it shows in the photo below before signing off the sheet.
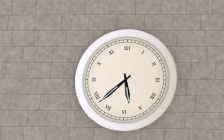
5:38
